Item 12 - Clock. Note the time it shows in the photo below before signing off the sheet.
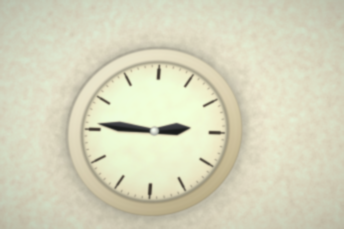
2:46
